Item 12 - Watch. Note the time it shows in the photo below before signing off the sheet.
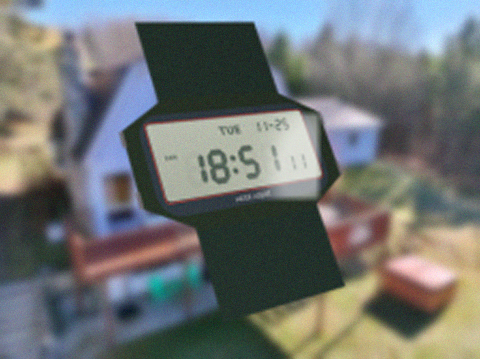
18:51:11
